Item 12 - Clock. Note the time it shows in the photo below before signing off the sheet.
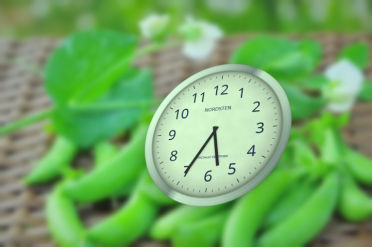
5:35
